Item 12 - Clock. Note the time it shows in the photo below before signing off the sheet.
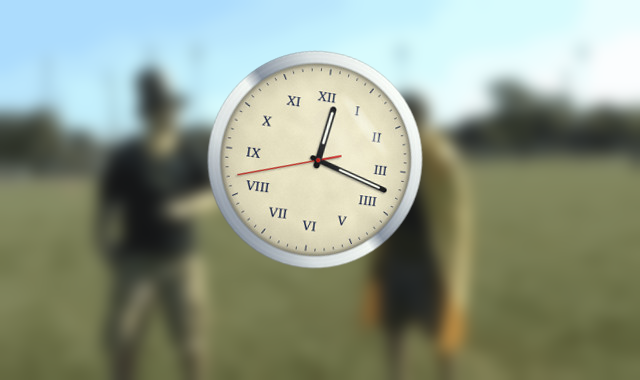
12:17:42
